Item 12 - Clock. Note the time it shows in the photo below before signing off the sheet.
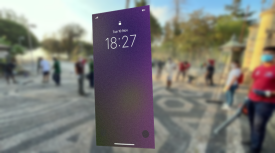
18:27
